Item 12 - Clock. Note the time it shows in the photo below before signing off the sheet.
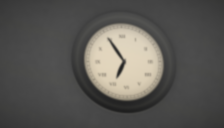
6:55
